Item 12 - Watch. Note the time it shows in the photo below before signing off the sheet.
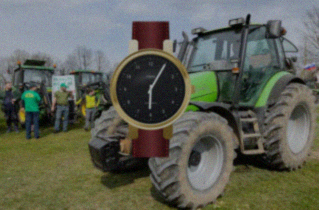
6:05
